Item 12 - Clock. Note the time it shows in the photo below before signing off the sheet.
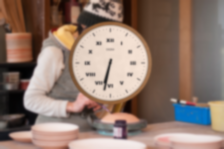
6:32
